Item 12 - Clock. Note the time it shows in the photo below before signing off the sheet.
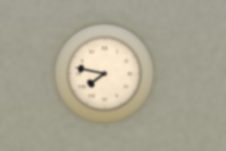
7:47
